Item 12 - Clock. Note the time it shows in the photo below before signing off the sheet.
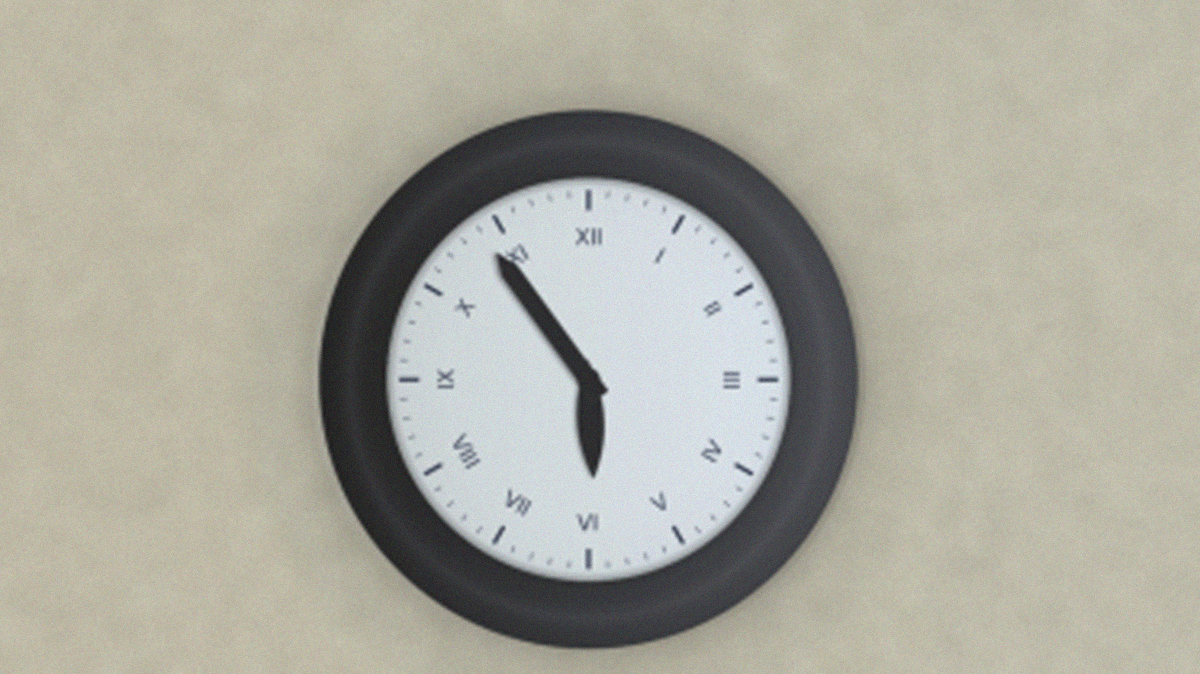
5:54
